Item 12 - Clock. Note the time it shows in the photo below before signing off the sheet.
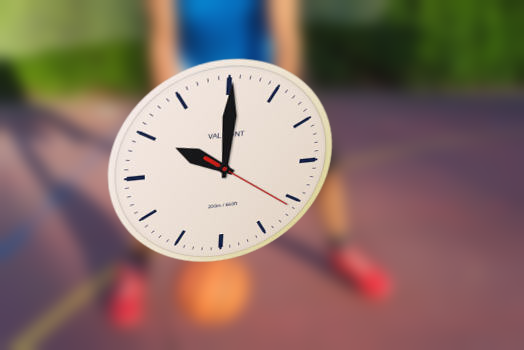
10:00:21
